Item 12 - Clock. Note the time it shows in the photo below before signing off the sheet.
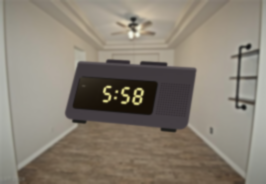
5:58
